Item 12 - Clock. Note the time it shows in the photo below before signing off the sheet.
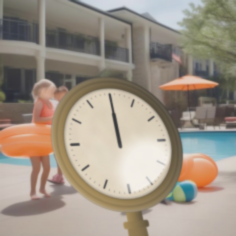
12:00
